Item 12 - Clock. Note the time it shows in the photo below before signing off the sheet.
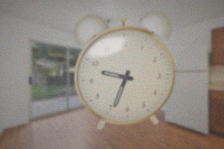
9:34
